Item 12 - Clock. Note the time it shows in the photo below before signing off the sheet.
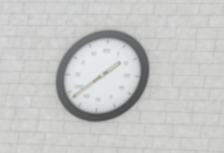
1:38
